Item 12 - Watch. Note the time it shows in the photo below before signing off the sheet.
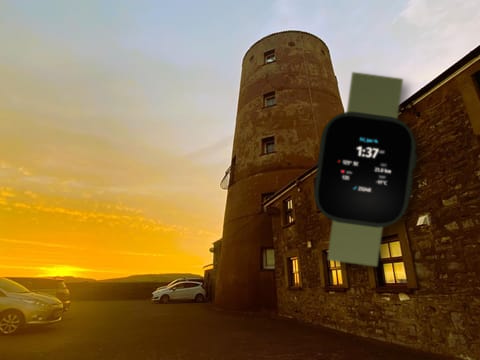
1:37
